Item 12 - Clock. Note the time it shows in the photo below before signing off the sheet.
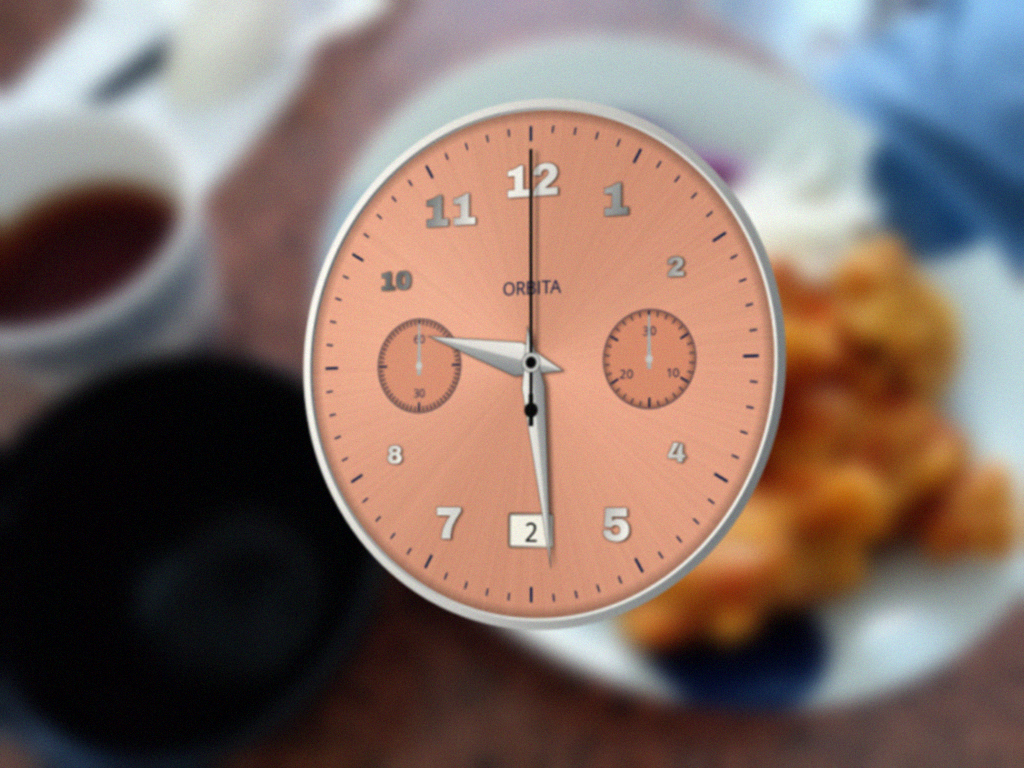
9:29
